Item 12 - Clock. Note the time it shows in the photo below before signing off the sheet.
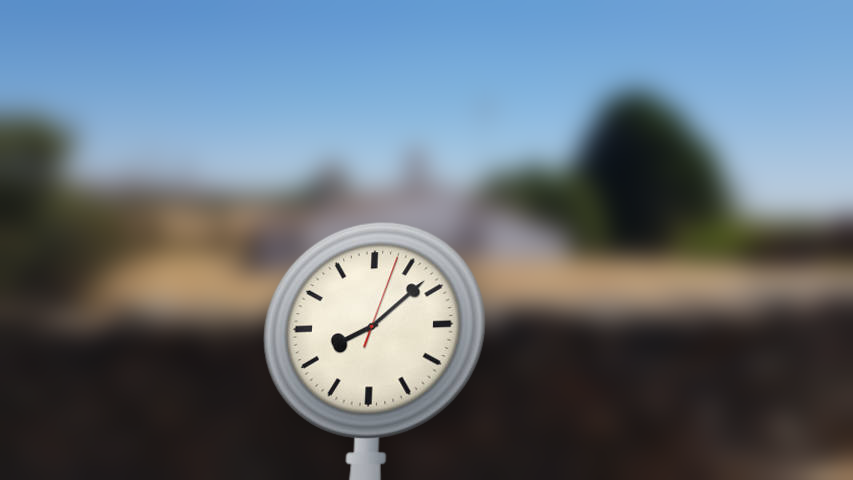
8:08:03
